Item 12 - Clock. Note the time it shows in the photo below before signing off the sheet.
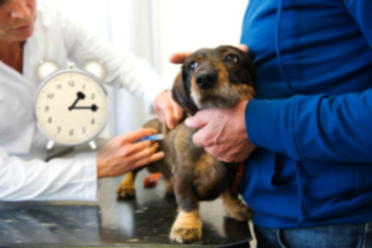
1:15
